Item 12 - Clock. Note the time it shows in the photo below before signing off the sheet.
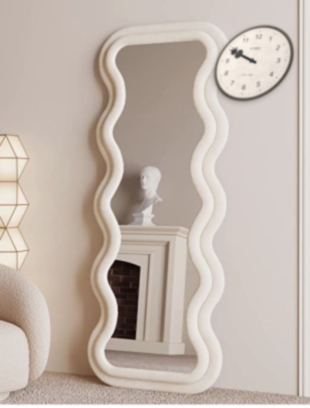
9:49
